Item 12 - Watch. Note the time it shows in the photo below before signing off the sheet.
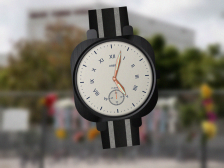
5:03
